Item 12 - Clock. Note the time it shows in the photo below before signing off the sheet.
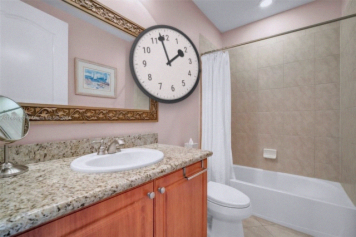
1:58
